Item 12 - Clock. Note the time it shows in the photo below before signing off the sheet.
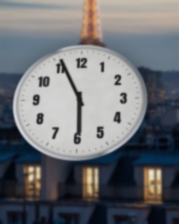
5:56
